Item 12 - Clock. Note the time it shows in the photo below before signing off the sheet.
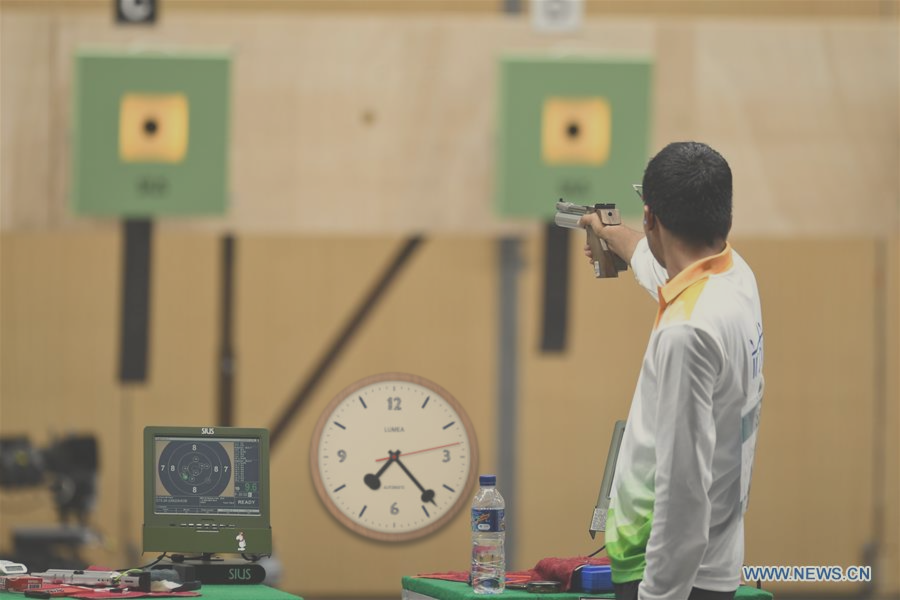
7:23:13
